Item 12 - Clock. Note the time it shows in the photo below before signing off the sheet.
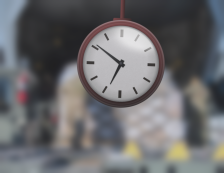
6:51
